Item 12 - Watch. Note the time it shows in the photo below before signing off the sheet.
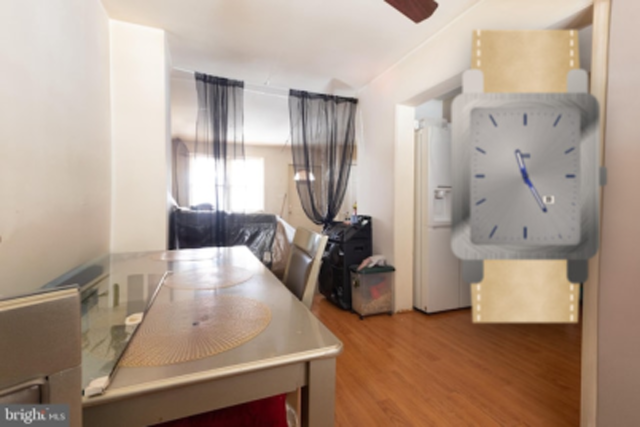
11:25
